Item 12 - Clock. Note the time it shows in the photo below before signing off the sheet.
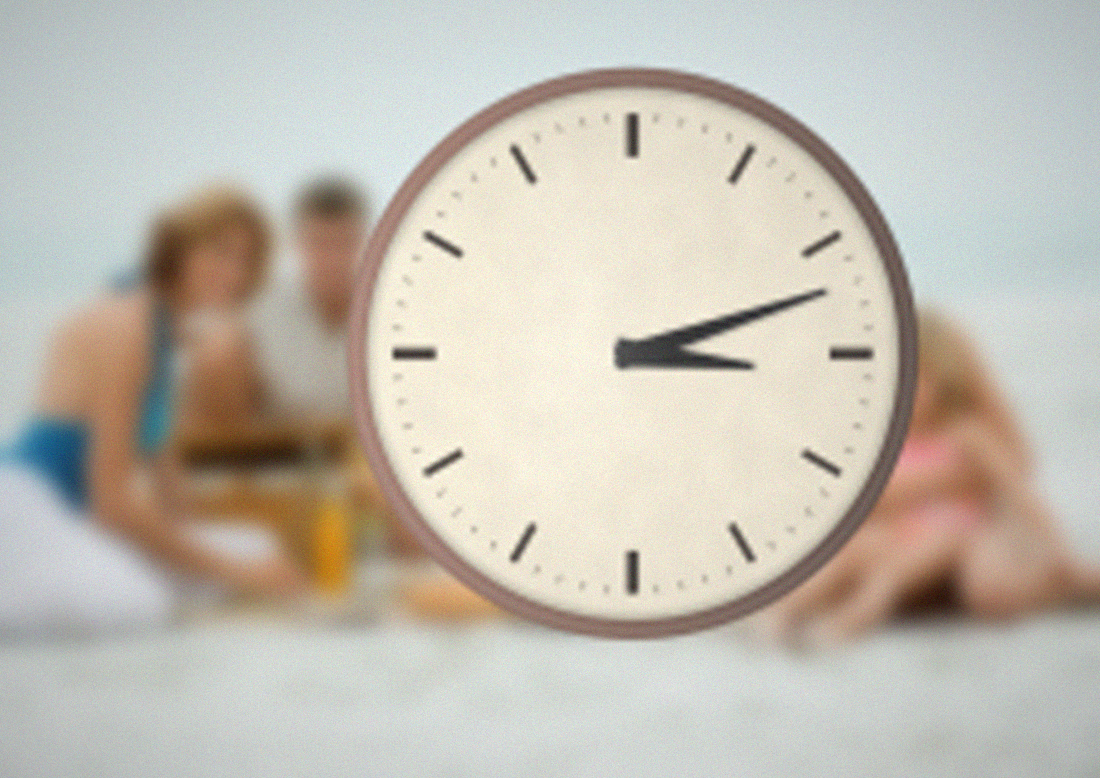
3:12
